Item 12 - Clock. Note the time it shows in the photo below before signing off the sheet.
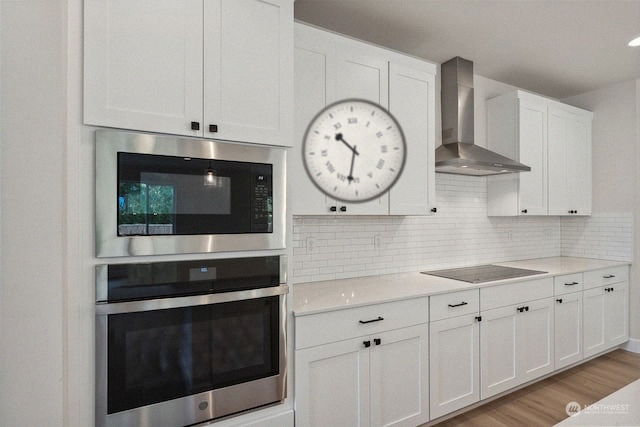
10:32
